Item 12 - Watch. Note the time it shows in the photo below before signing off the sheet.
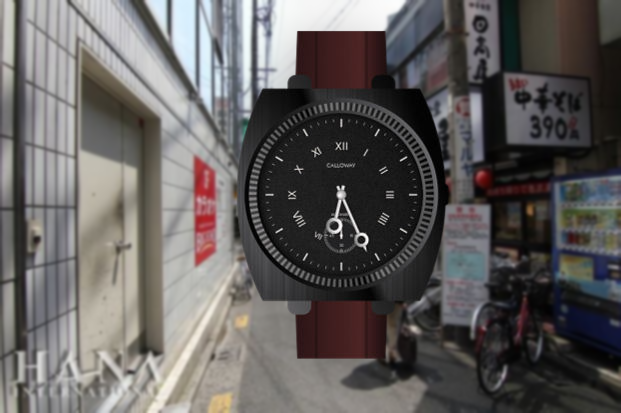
6:26
